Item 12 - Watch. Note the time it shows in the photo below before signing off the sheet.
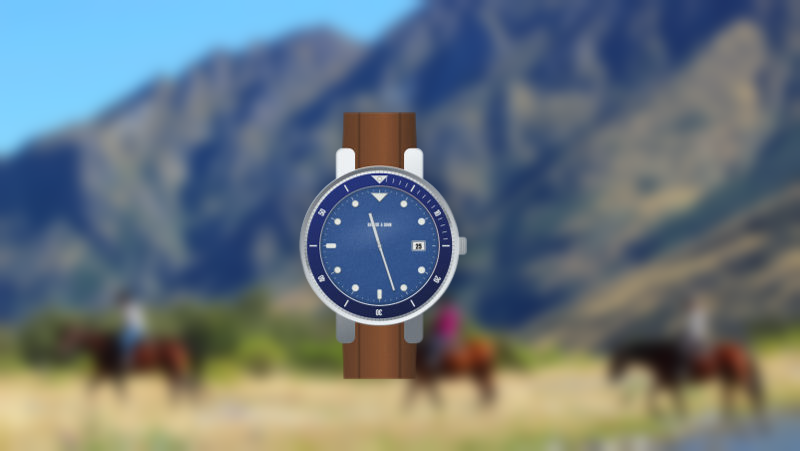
11:27
